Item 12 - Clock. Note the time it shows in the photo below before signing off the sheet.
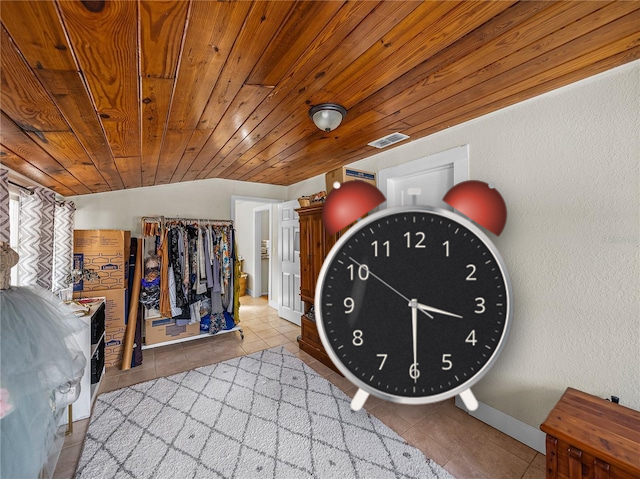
3:29:51
